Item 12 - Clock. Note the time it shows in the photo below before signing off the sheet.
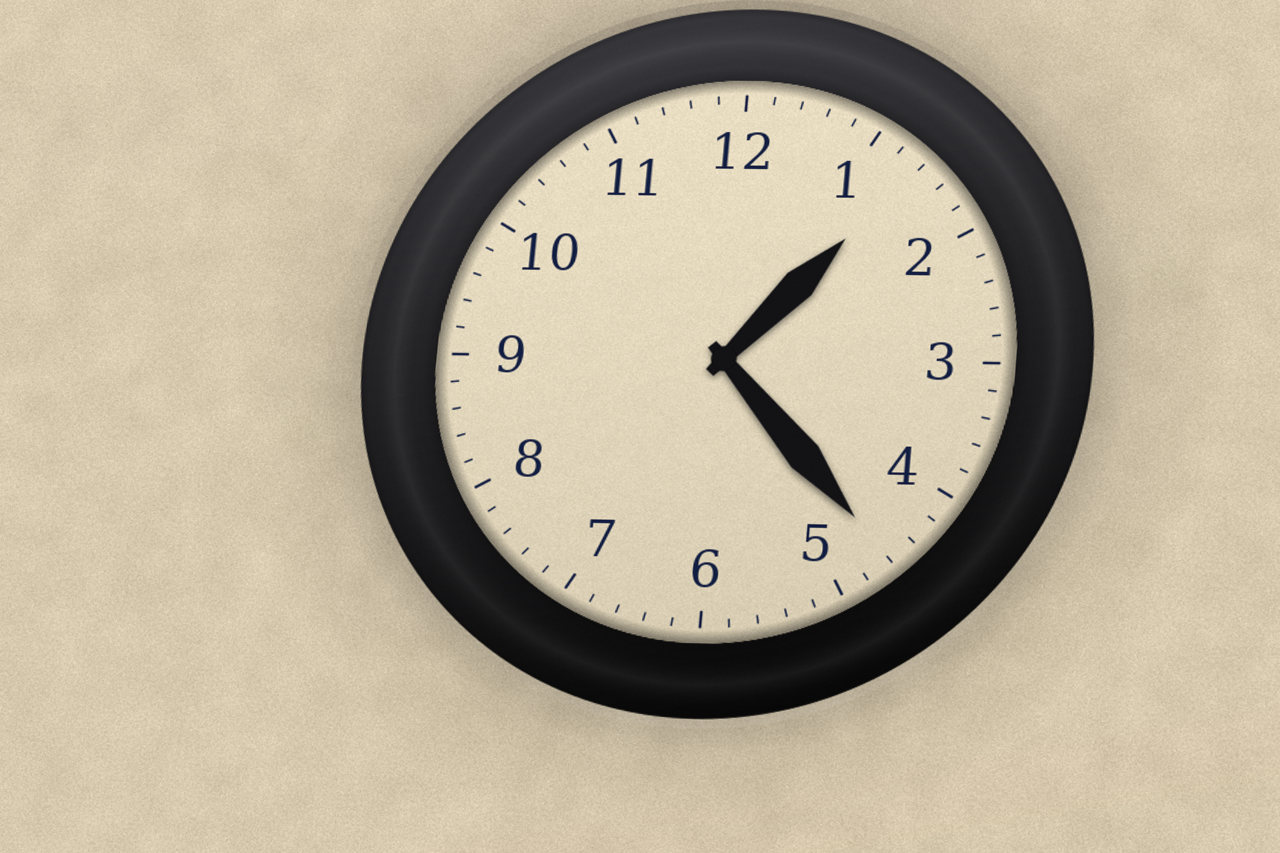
1:23
